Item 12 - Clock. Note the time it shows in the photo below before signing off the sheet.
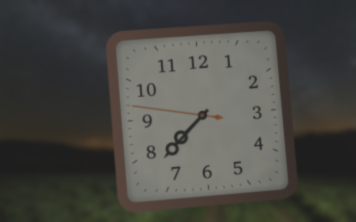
7:37:47
